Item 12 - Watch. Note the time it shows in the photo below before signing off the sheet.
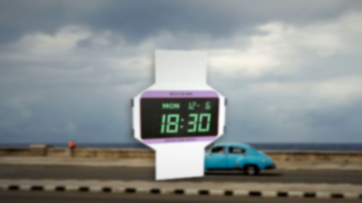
18:30
